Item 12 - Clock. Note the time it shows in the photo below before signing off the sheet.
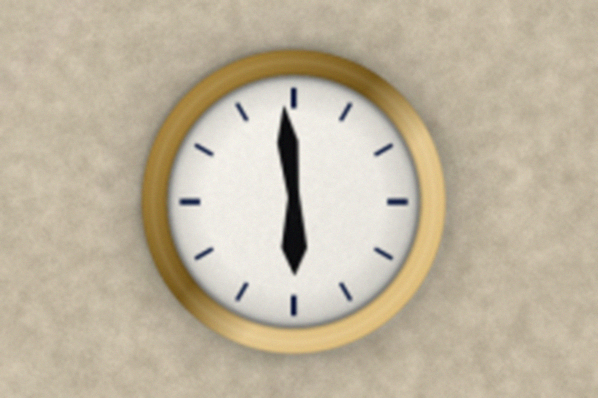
5:59
